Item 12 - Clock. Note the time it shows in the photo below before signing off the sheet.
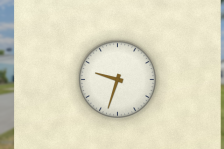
9:33
